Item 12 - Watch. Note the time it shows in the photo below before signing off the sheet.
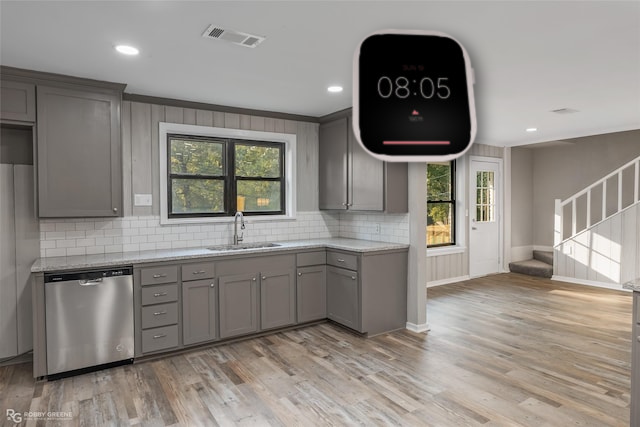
8:05
